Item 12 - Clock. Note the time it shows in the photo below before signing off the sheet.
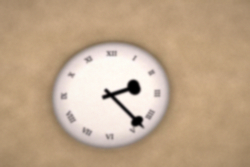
2:23
